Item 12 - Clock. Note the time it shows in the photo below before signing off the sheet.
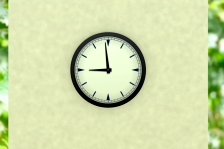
8:59
